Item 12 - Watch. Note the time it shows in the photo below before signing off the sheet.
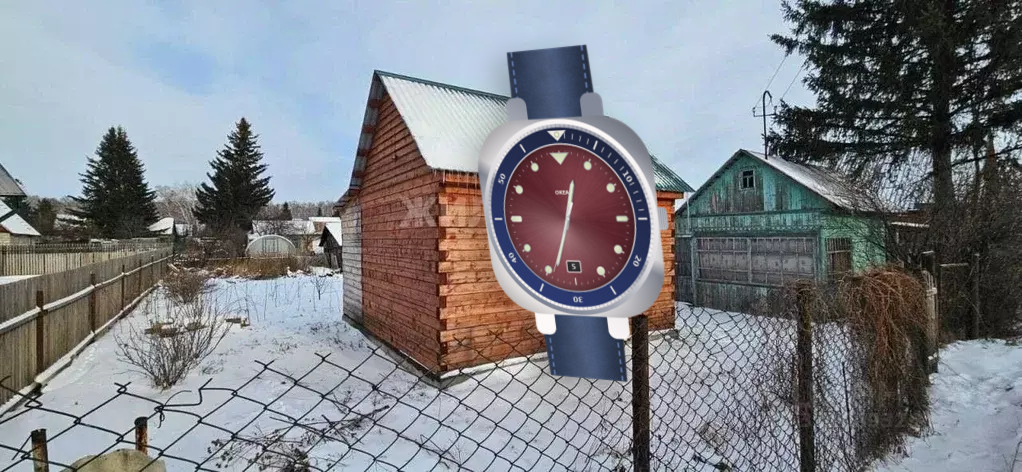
12:33:34
